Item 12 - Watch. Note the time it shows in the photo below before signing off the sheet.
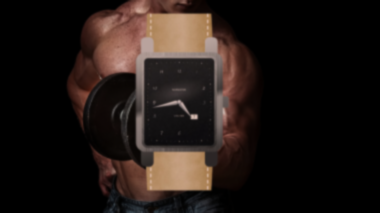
4:43
